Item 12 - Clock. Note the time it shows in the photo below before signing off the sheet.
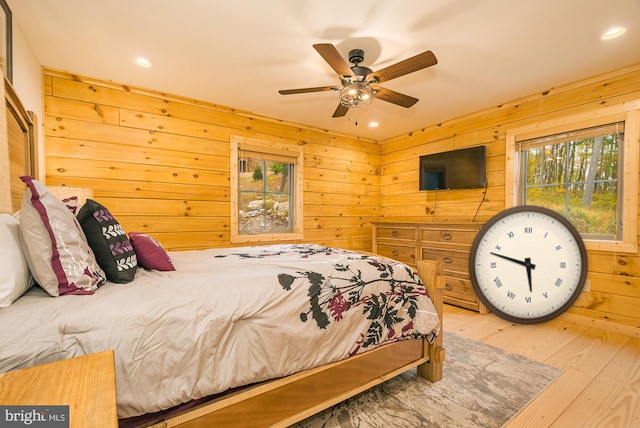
5:48
